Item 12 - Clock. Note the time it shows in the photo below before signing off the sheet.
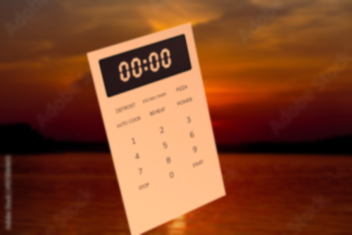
0:00
